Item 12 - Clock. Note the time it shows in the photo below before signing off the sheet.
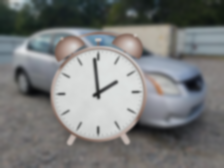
1:59
